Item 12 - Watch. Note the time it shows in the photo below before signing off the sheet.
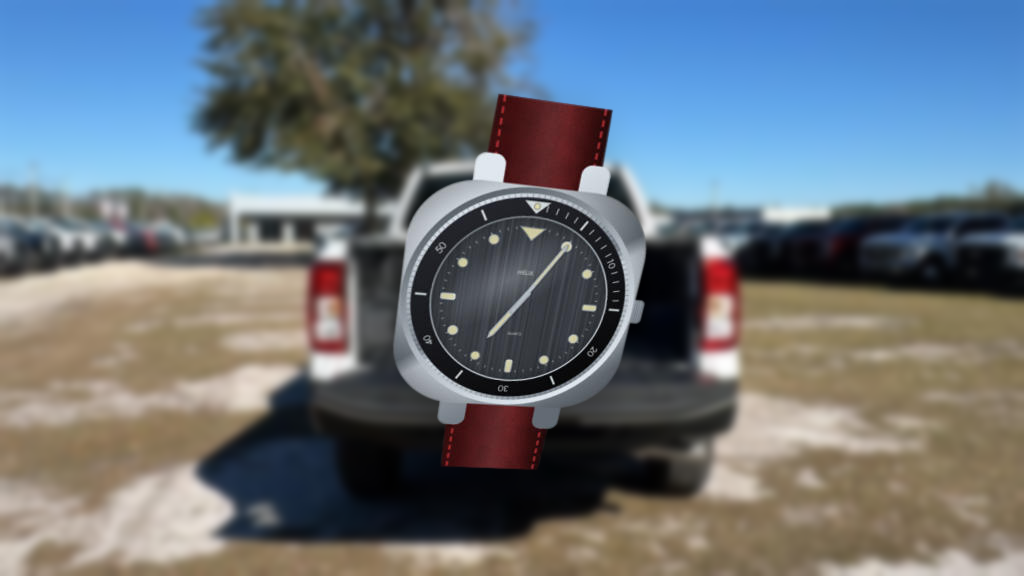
7:05
